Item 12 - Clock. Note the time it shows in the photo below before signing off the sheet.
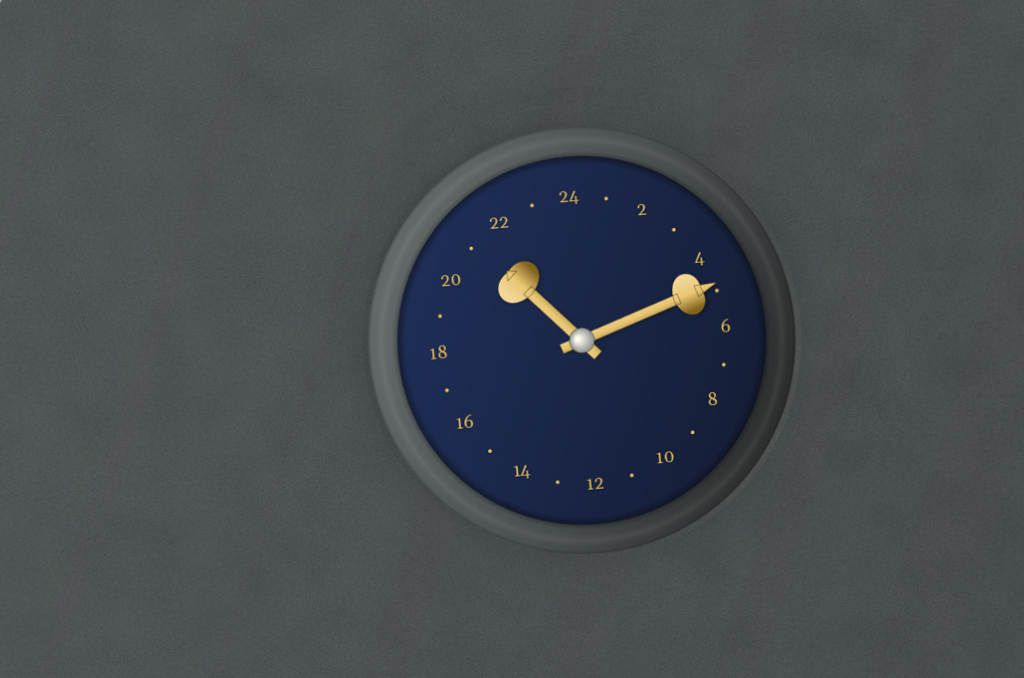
21:12
